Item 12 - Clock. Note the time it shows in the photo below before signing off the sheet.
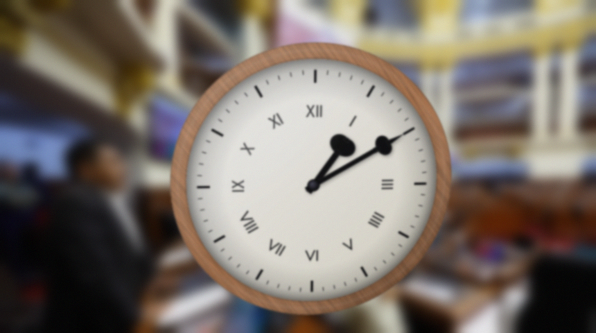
1:10
